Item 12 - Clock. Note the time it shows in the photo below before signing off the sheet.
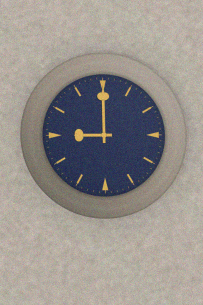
9:00
